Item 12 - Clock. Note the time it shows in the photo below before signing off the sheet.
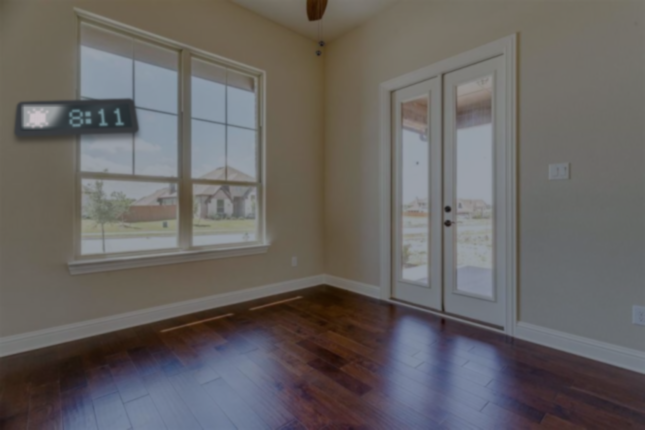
8:11
